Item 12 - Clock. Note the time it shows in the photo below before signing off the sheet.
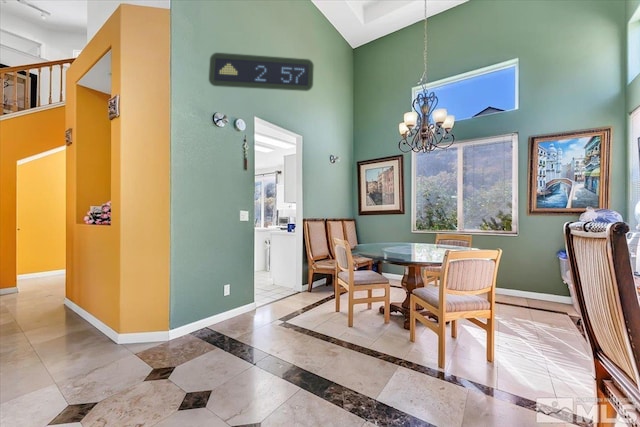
2:57
